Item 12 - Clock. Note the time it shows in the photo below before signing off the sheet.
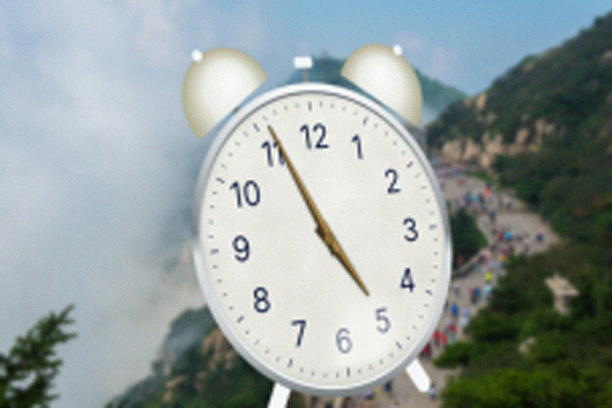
4:56
